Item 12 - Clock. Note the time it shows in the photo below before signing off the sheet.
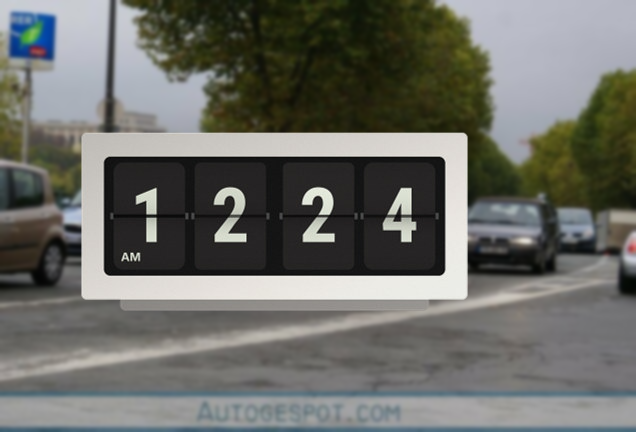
12:24
